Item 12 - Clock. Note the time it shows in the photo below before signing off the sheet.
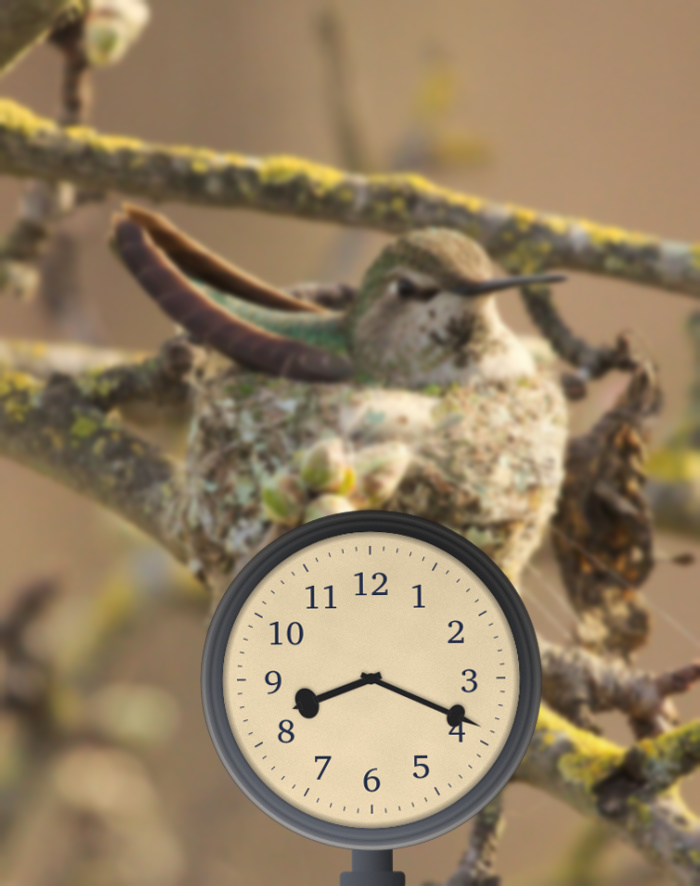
8:19
